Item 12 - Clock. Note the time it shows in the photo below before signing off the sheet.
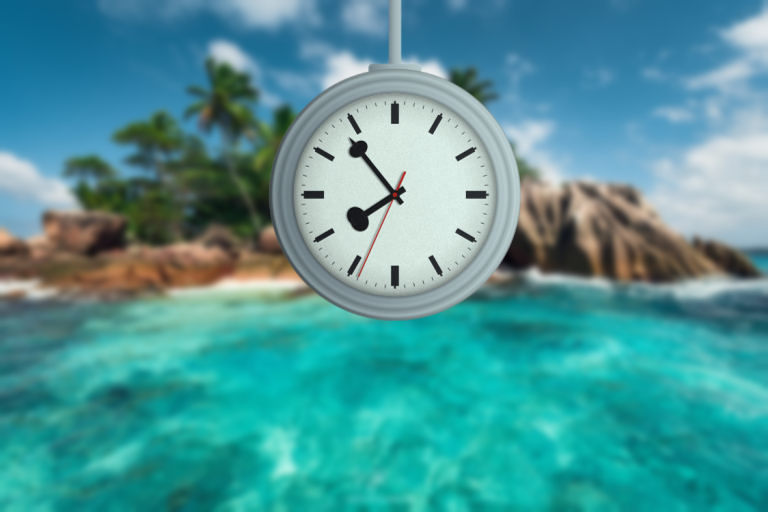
7:53:34
